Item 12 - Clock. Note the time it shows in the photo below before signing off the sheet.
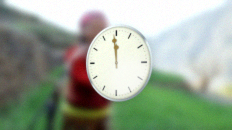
11:59
